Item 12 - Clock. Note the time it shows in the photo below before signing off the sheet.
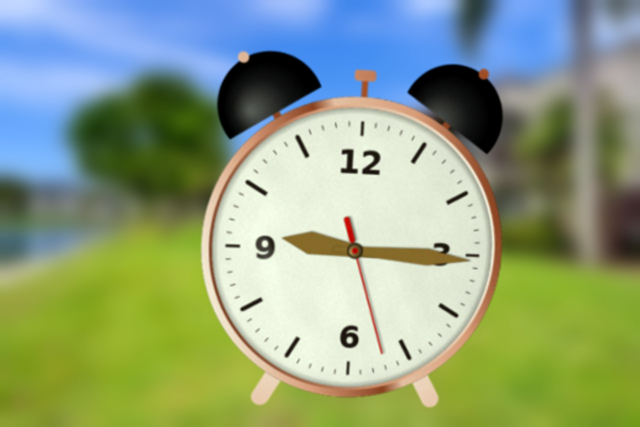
9:15:27
